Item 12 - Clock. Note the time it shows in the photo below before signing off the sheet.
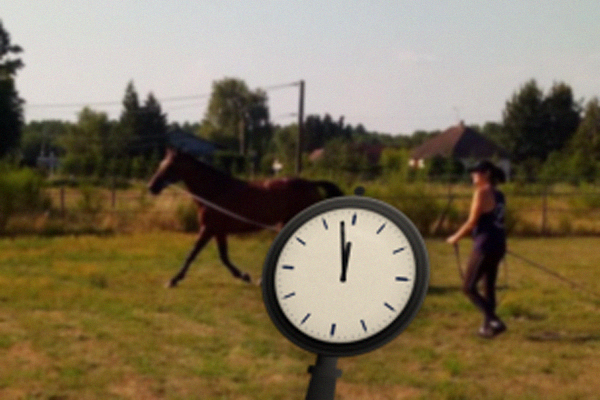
11:58
